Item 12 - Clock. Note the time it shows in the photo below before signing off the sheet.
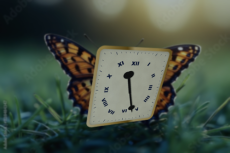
11:27
